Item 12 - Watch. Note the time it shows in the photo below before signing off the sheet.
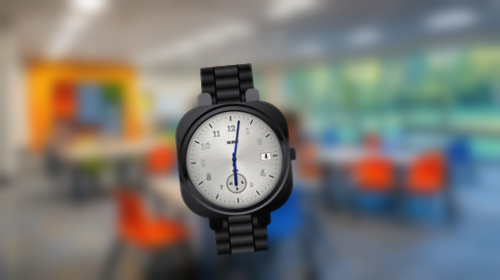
6:02
